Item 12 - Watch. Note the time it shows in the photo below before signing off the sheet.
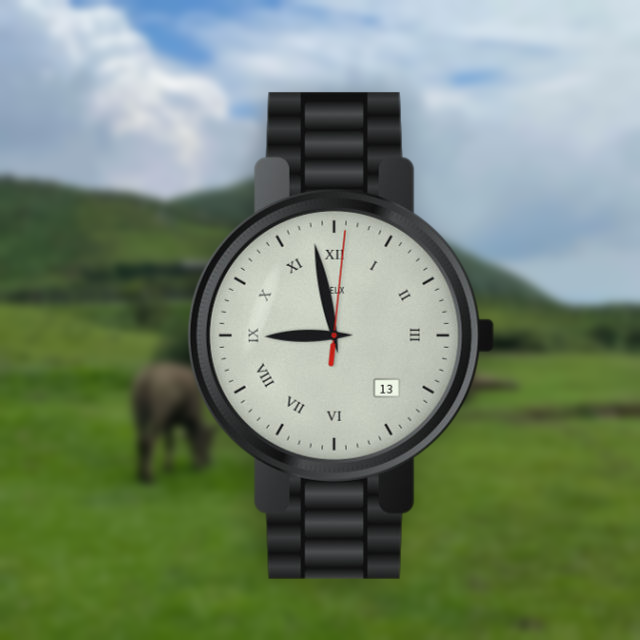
8:58:01
